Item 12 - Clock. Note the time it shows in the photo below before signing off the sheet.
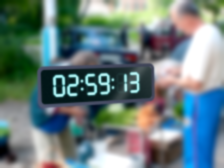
2:59:13
